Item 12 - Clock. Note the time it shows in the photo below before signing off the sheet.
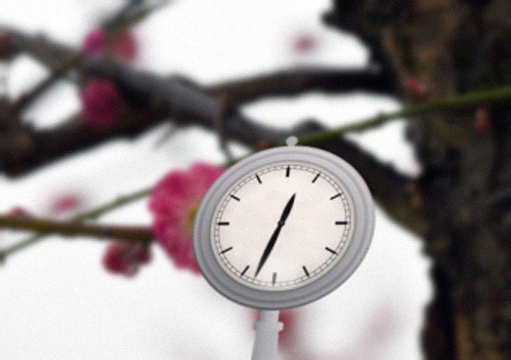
12:33
